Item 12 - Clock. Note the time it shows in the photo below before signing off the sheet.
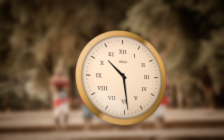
10:29
